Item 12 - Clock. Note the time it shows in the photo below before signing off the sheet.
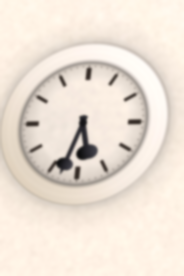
5:33
